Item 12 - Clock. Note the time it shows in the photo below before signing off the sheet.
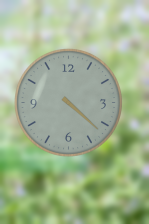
4:22
